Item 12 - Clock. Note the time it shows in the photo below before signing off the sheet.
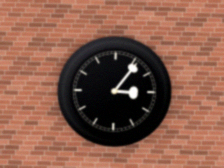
3:06
